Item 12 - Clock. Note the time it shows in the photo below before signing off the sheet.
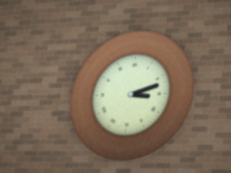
3:12
